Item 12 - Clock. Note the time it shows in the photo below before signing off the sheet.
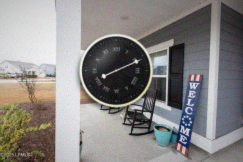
8:11
